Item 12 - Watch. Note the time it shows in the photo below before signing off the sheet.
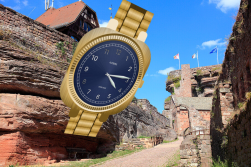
4:14
